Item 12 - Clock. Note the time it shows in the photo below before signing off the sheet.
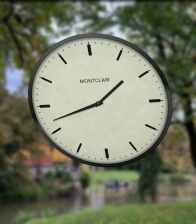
1:42
